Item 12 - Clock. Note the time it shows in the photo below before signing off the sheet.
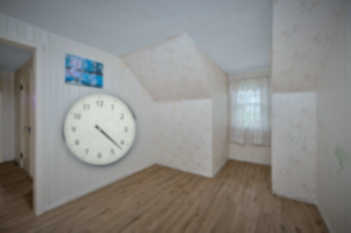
4:22
